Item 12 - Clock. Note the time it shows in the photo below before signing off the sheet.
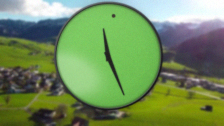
11:25
